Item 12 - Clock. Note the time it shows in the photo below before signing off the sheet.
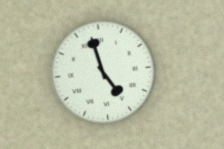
4:58
